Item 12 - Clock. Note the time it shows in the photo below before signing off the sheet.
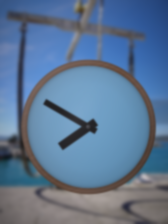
7:50
